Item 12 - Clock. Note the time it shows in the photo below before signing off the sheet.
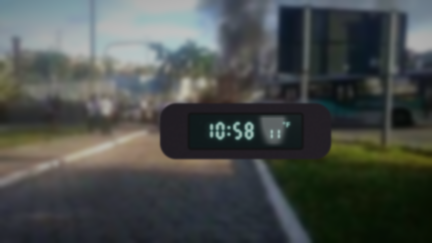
10:58
